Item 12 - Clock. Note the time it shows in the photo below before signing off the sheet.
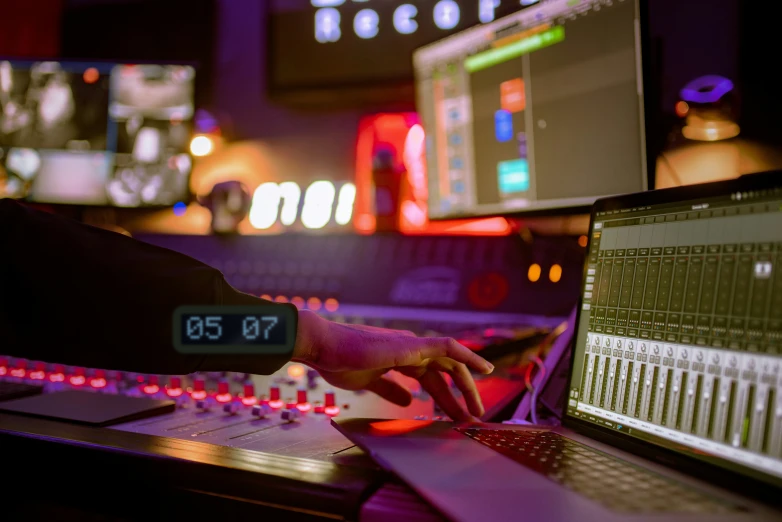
5:07
